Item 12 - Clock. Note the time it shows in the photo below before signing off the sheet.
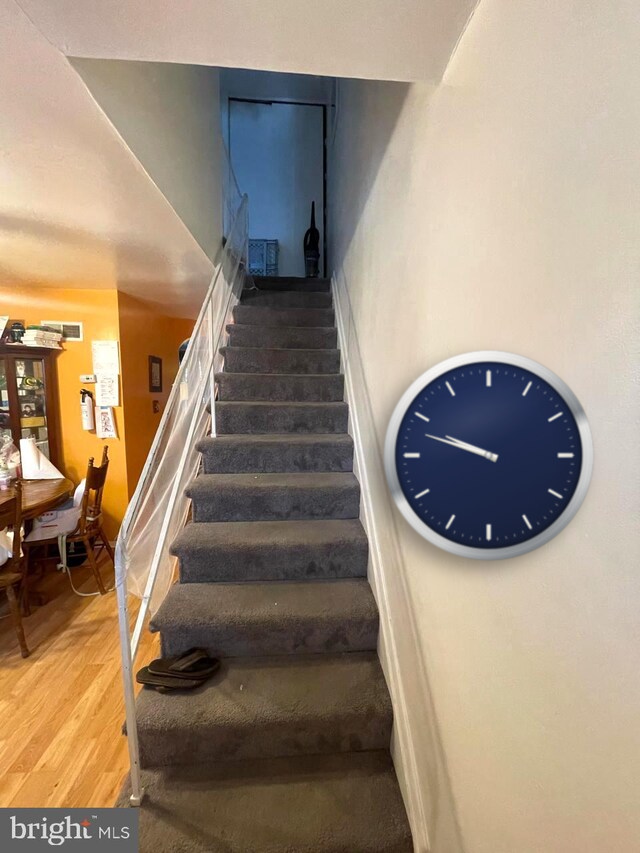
9:48
